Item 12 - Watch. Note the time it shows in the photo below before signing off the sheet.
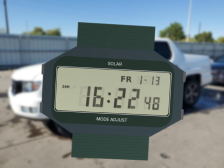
16:22:48
